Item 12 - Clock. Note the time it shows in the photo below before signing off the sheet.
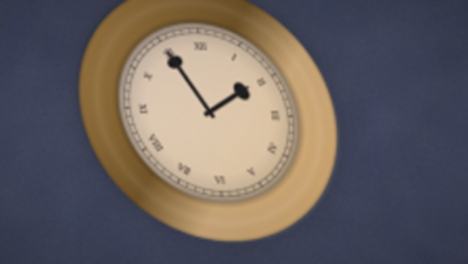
1:55
